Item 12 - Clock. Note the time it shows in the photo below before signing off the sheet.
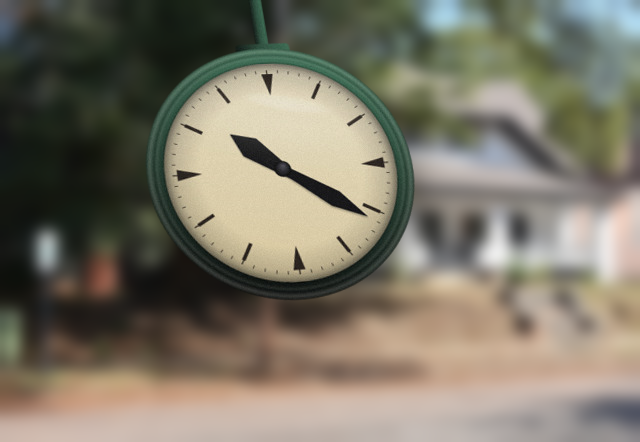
10:21
